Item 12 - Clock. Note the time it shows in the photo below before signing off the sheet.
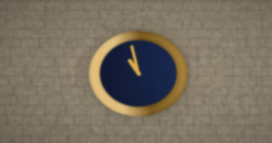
10:58
